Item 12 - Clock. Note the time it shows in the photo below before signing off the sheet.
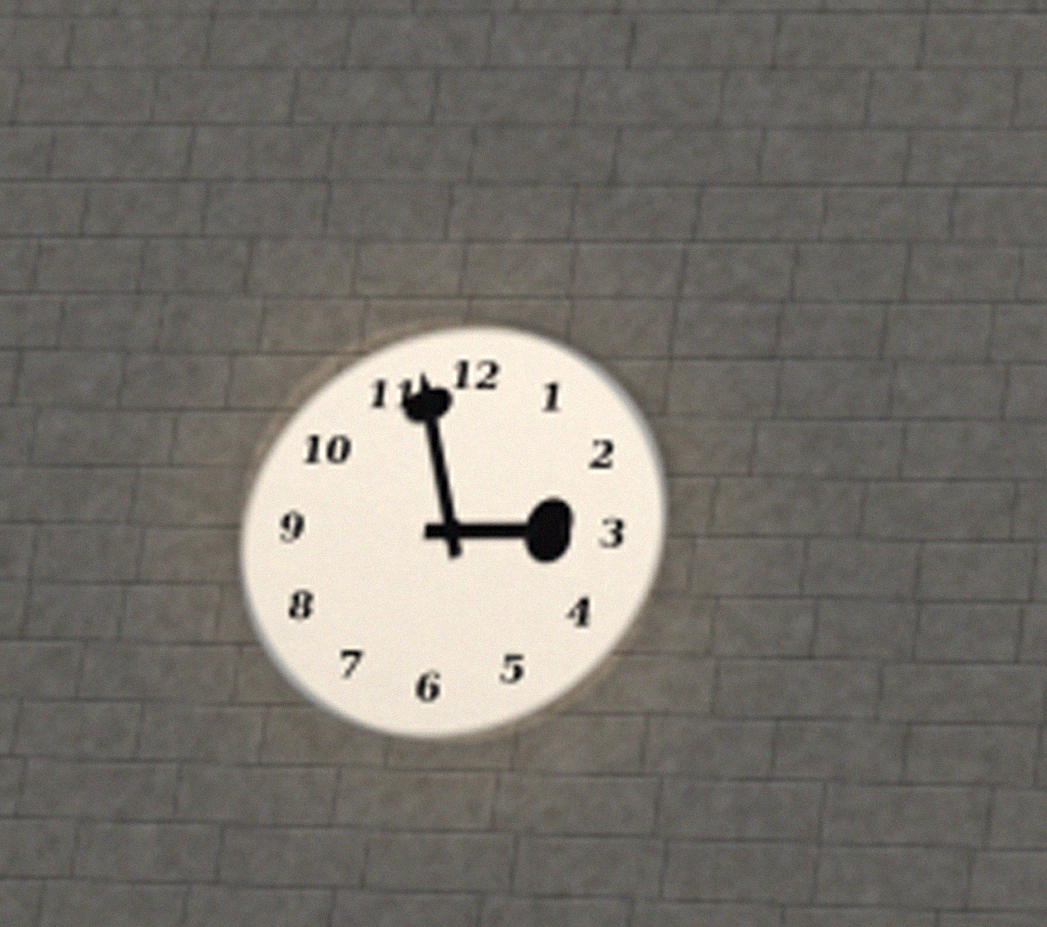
2:57
